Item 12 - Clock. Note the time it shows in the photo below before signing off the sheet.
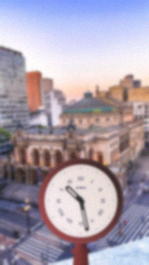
10:28
